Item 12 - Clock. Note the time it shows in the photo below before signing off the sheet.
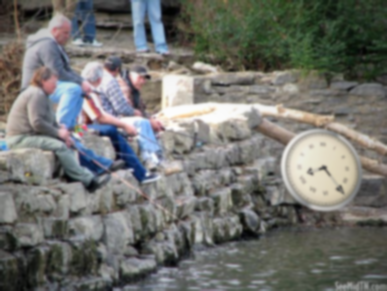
8:24
